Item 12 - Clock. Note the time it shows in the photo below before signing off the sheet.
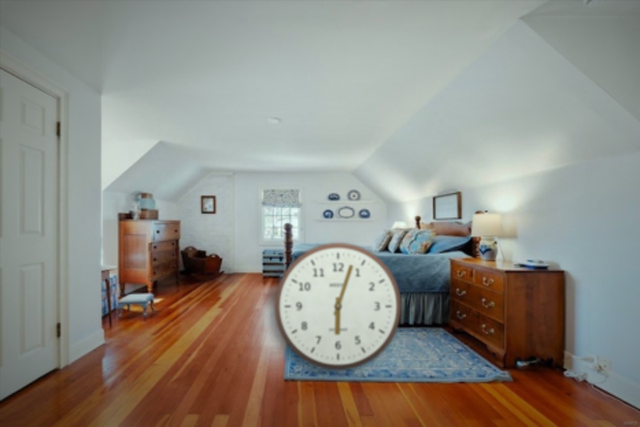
6:03
